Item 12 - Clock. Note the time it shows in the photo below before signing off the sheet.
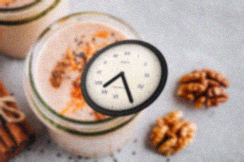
7:25
